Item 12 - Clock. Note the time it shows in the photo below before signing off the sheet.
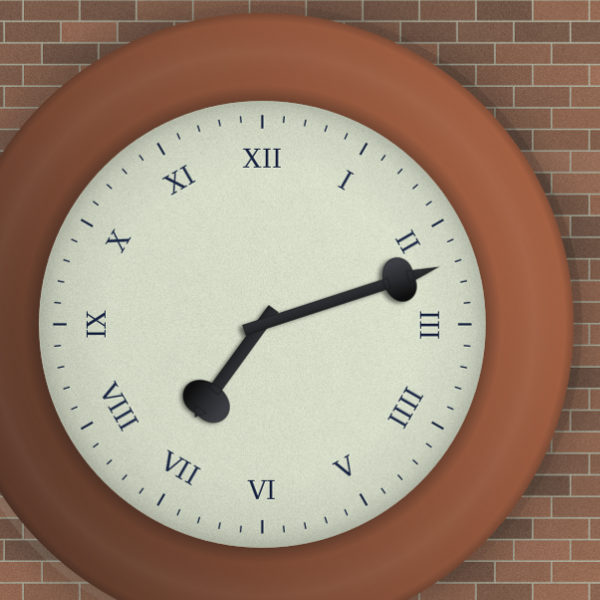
7:12
